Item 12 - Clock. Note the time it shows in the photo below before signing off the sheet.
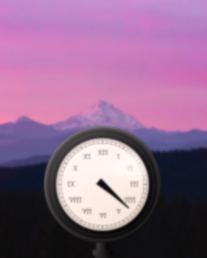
4:22
